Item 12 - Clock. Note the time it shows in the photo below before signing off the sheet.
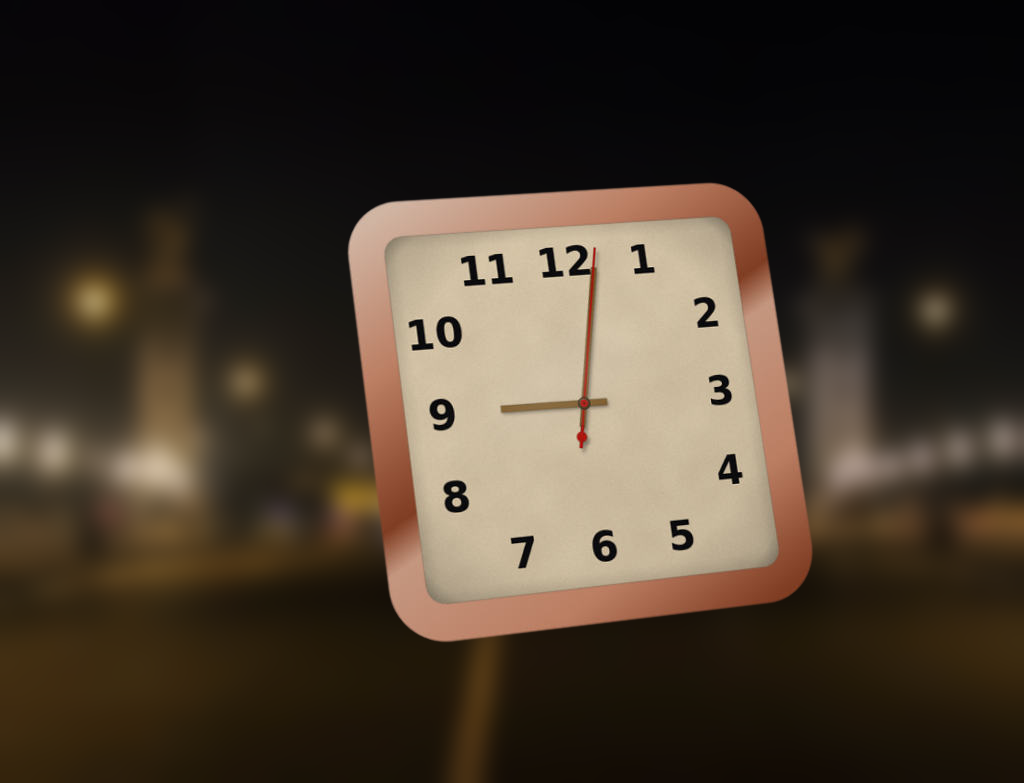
9:02:02
